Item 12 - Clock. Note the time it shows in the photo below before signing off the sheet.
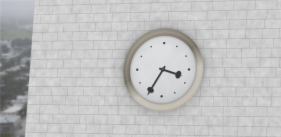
3:35
